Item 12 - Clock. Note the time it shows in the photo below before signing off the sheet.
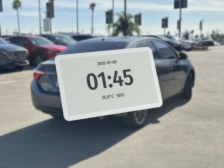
1:45
